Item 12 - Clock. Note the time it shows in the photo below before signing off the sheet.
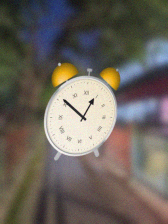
12:51
